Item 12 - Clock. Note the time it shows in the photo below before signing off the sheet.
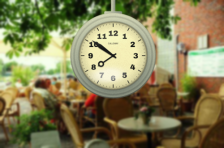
7:51
